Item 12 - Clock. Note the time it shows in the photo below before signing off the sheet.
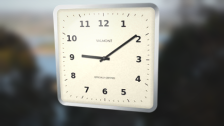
9:09
